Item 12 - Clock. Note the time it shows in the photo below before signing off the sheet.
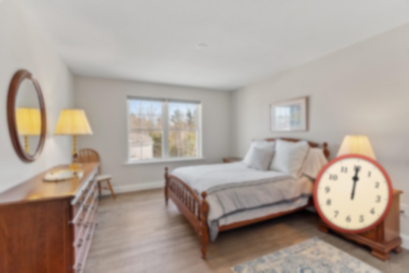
12:00
